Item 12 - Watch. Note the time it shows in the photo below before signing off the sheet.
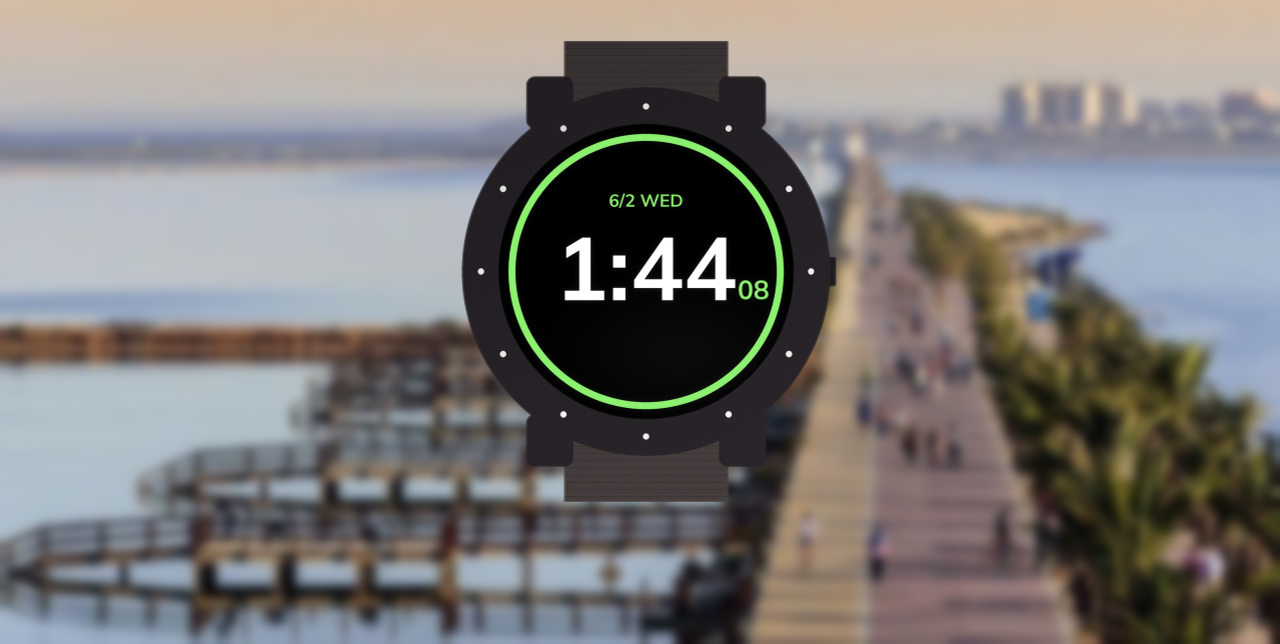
1:44:08
